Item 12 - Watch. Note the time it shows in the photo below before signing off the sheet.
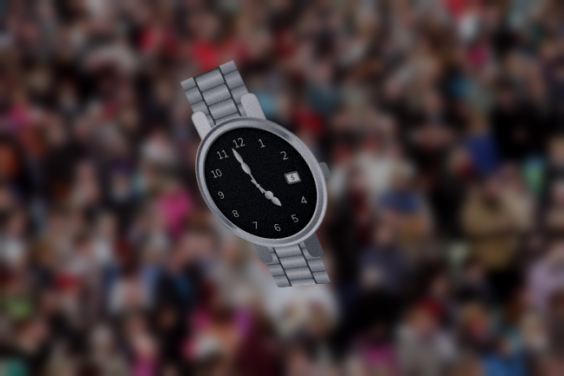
4:58
